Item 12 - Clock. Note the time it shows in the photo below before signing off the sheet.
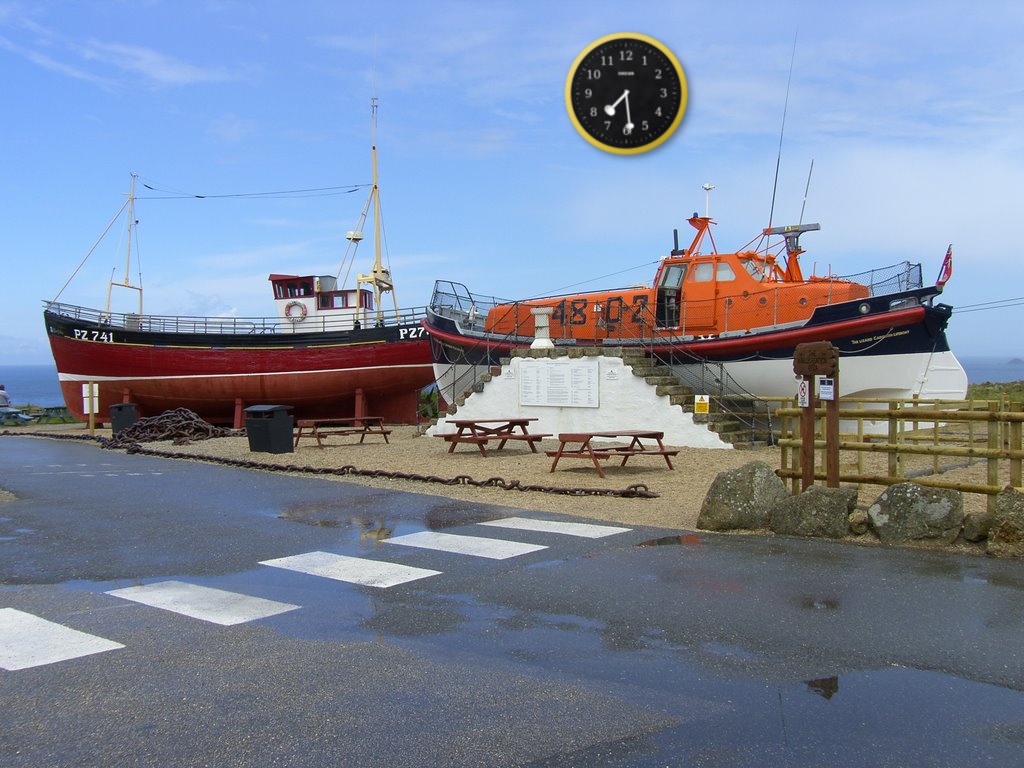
7:29
